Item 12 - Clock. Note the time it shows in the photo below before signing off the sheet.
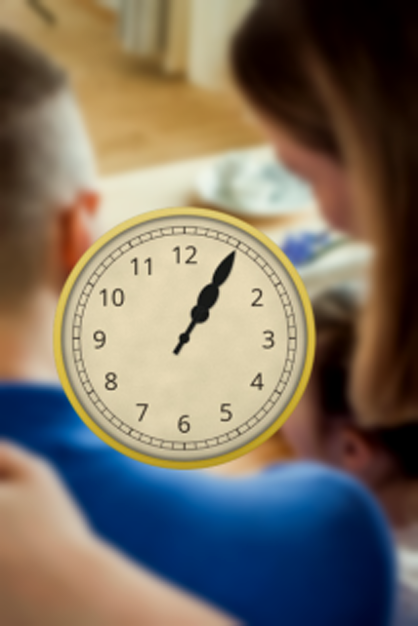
1:05
